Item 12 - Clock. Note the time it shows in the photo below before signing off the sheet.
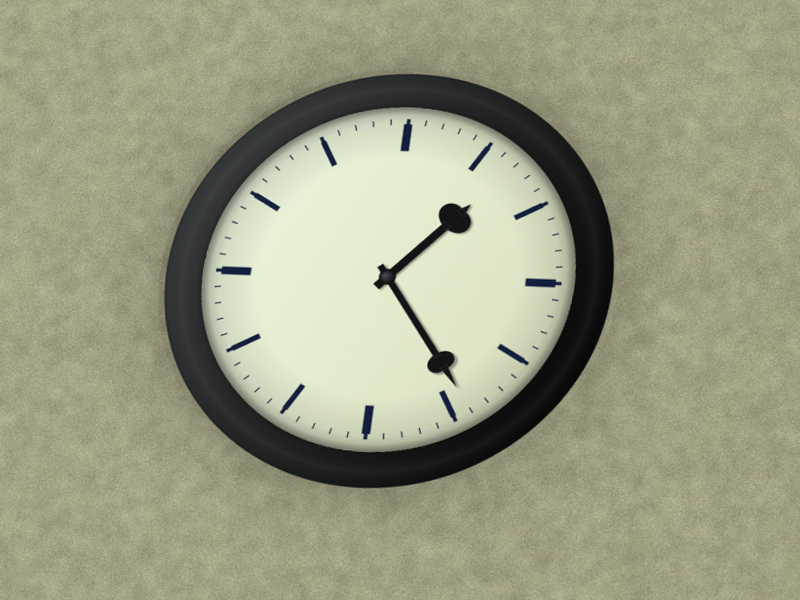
1:24
